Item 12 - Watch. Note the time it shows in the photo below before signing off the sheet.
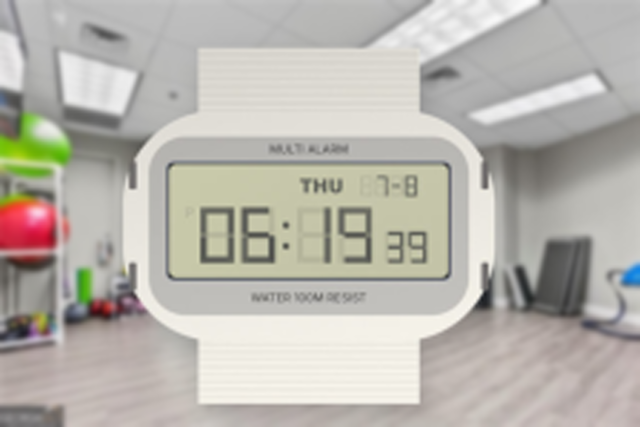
6:19:39
